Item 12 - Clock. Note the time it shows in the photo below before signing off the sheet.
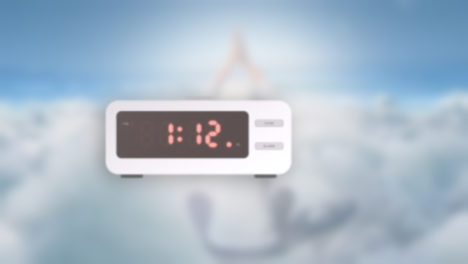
1:12
